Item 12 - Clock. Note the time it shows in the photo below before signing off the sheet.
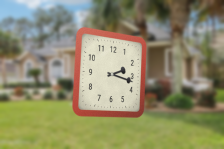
2:17
